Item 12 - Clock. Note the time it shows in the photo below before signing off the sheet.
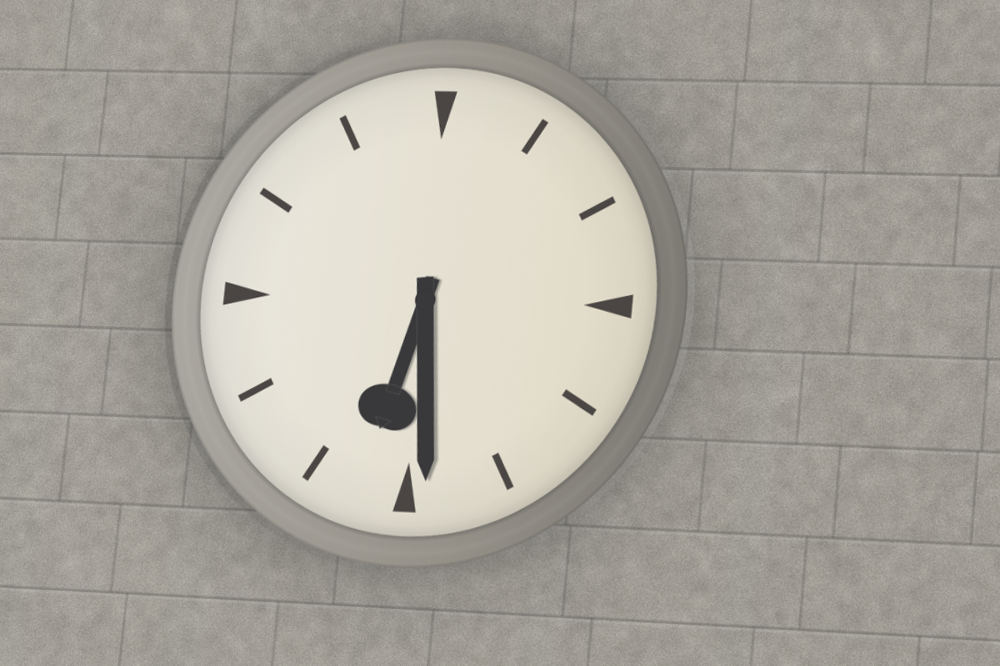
6:29
